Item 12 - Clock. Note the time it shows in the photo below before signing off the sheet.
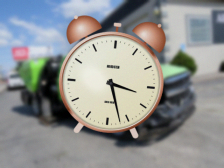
3:27
